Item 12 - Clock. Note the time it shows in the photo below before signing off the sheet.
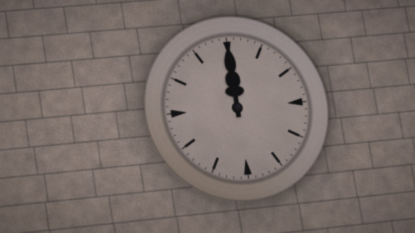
12:00
